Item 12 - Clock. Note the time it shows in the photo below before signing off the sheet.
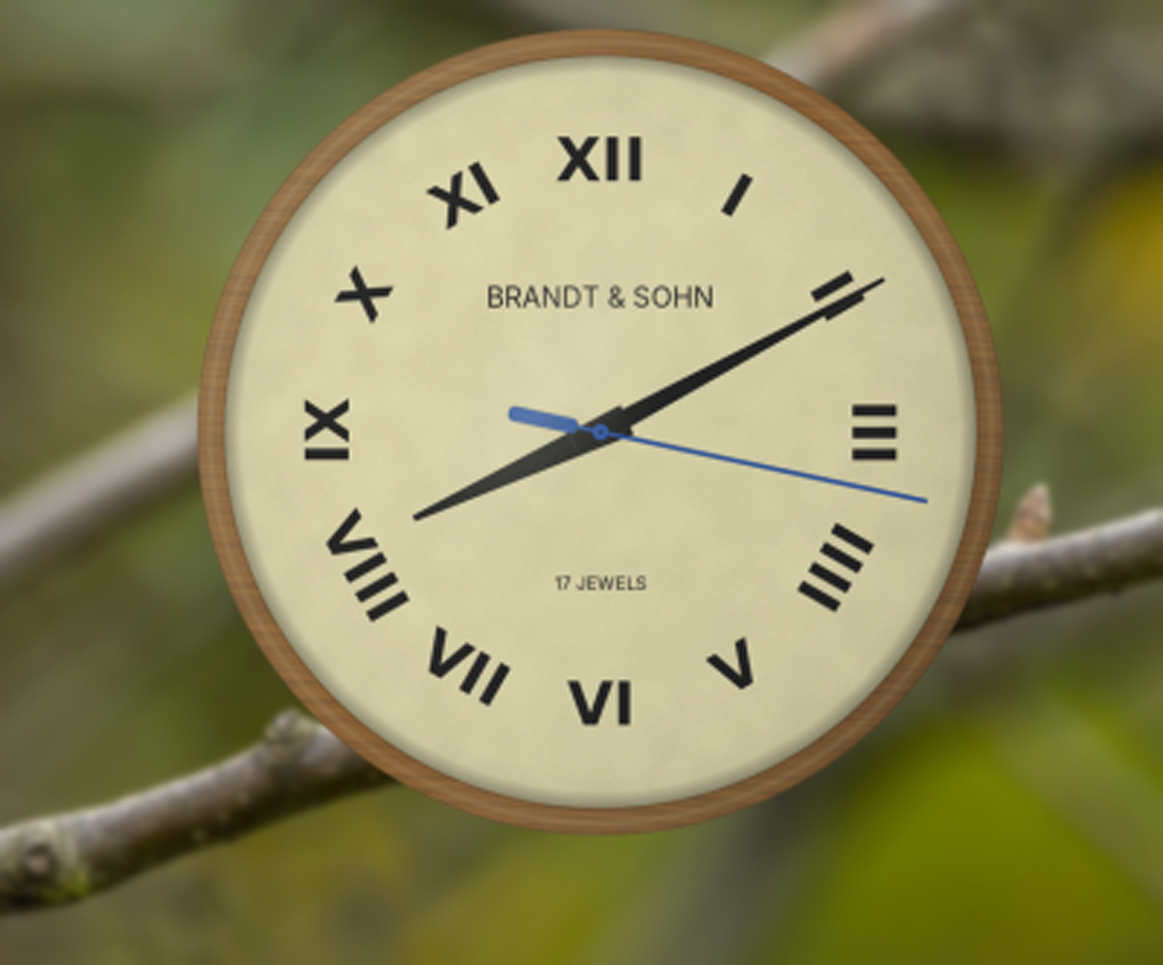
8:10:17
